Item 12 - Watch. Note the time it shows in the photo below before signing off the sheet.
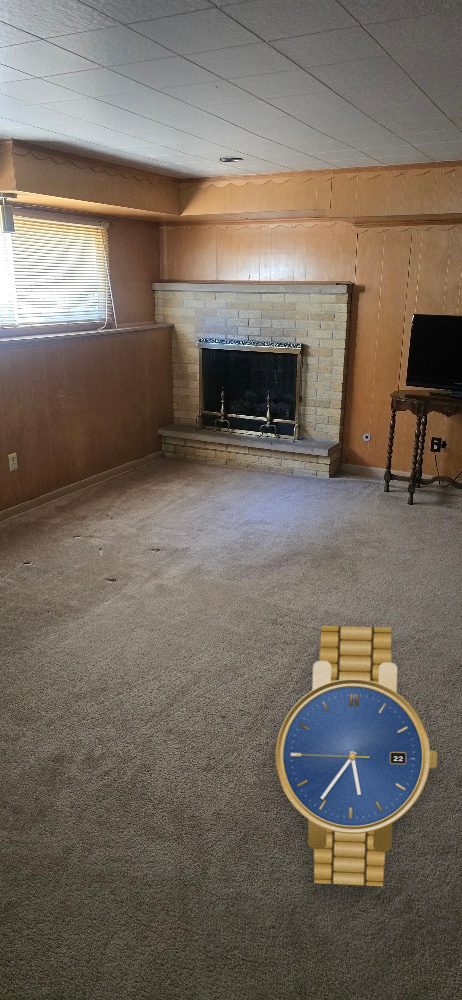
5:35:45
